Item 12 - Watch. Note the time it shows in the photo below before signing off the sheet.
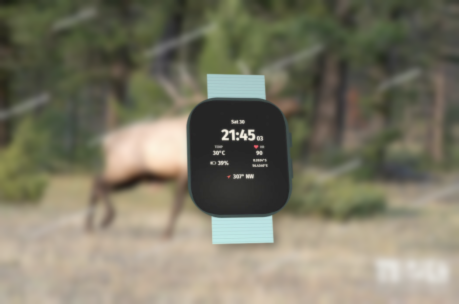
21:45
